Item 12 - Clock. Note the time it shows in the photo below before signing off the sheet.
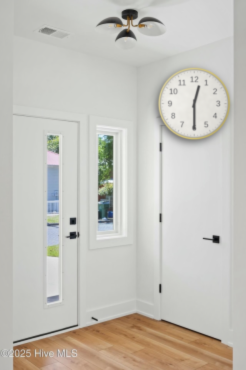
12:30
